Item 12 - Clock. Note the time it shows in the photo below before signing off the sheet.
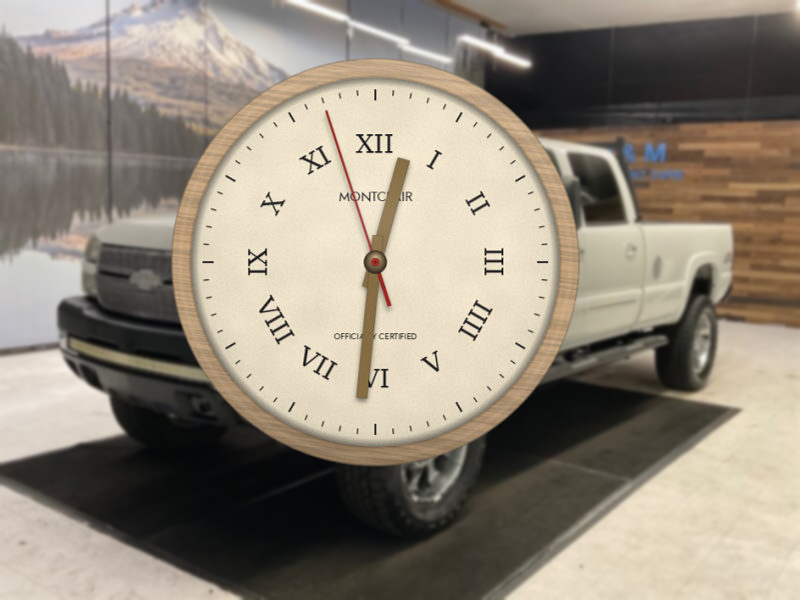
12:30:57
